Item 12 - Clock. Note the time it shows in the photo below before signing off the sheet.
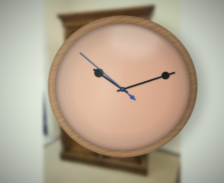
10:11:52
